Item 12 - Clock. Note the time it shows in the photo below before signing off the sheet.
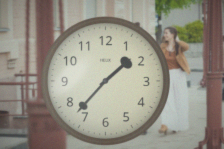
1:37
